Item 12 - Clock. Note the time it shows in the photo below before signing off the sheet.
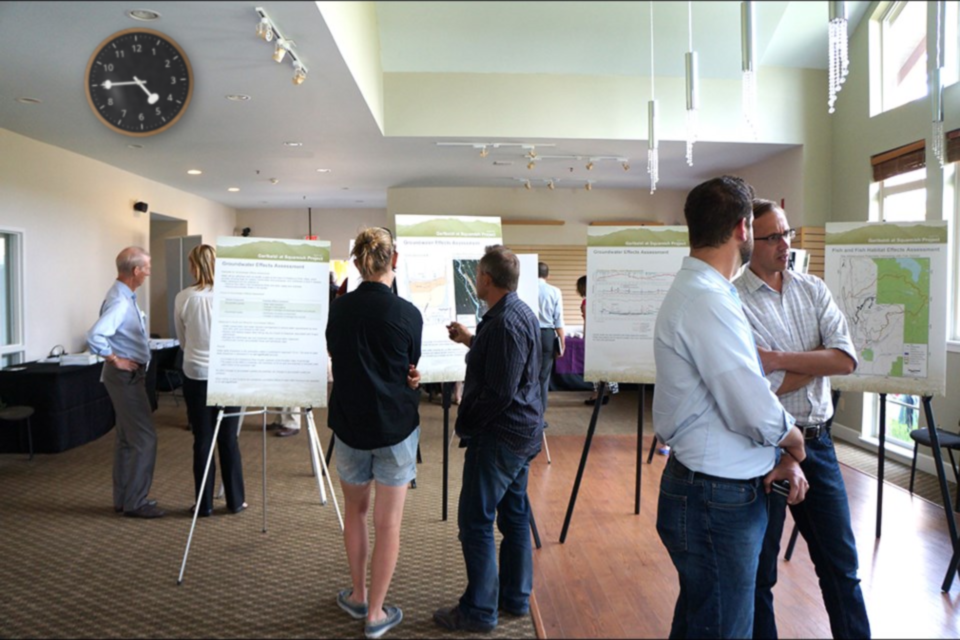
4:45
